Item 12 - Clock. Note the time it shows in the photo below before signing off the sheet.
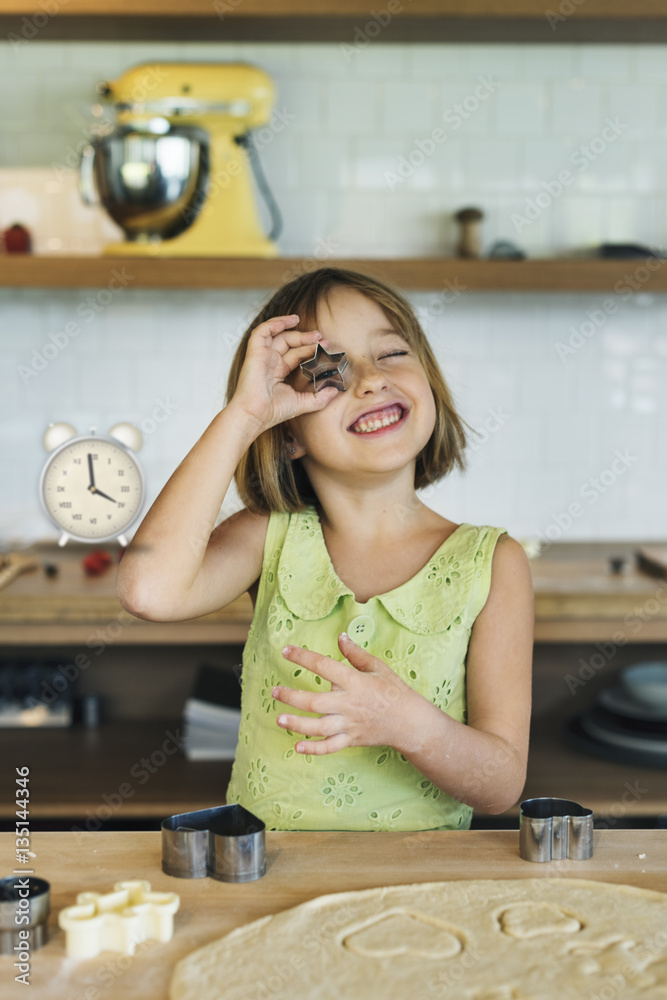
3:59
